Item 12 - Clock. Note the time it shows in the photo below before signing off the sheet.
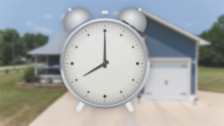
8:00
